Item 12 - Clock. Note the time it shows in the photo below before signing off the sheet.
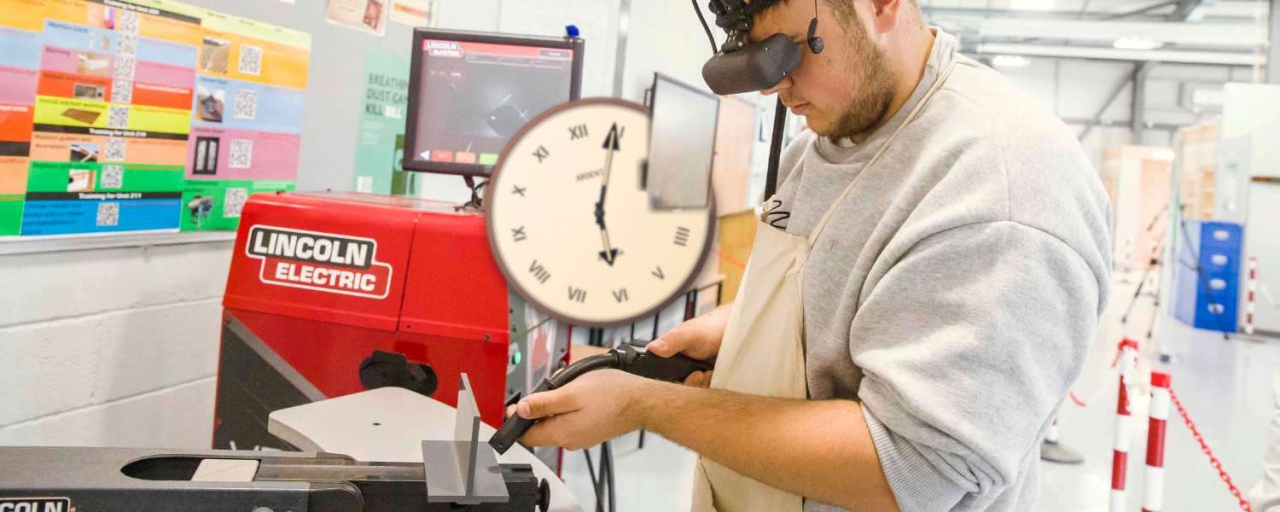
6:04
